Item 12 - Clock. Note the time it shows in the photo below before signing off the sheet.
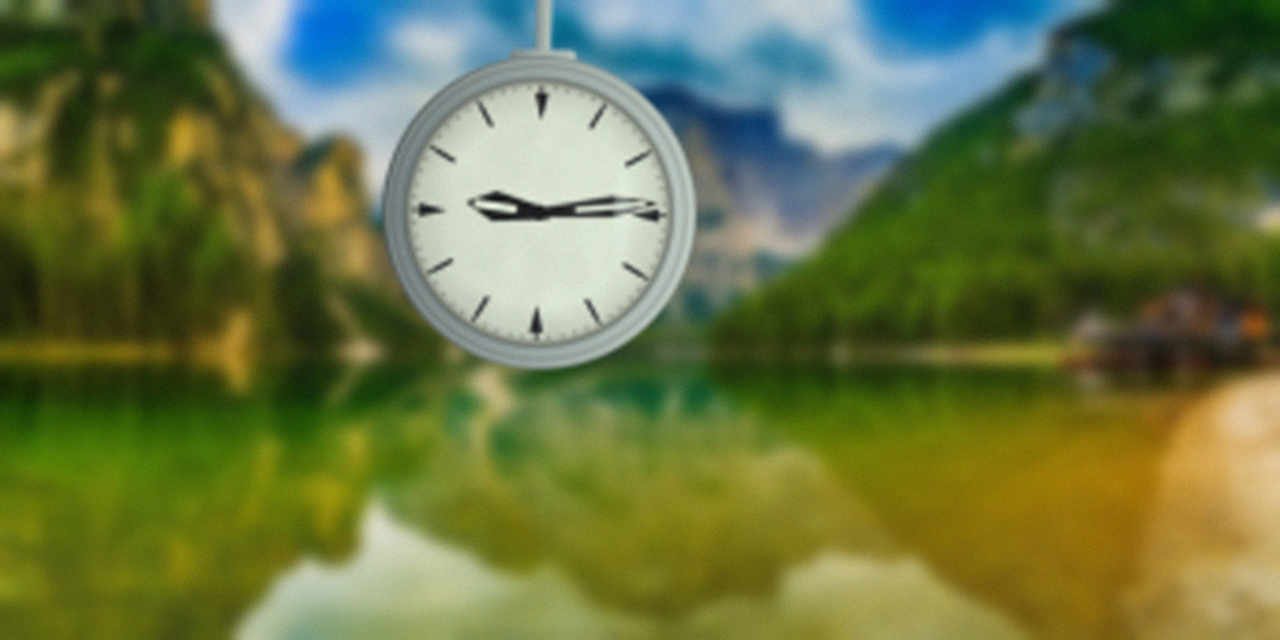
9:14
